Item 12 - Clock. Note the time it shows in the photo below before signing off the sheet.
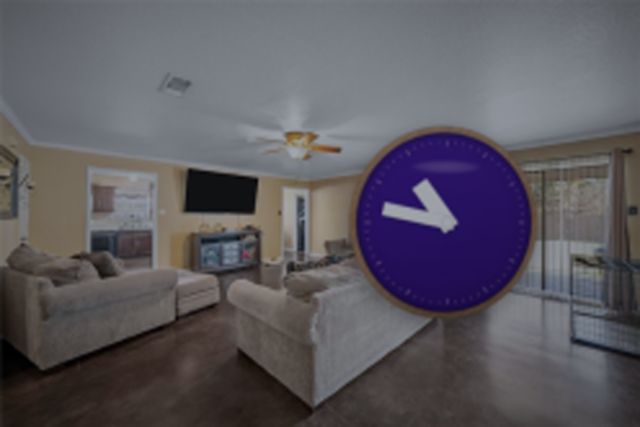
10:47
